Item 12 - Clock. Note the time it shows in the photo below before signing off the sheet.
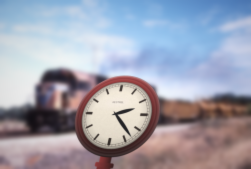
2:23
